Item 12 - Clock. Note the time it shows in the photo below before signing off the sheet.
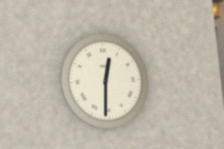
12:31
